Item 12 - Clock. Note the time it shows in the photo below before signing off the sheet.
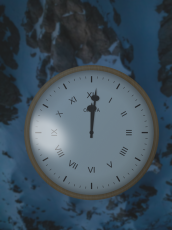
12:01
